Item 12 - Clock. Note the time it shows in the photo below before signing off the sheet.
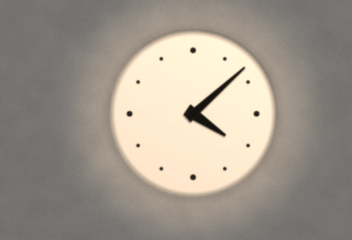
4:08
